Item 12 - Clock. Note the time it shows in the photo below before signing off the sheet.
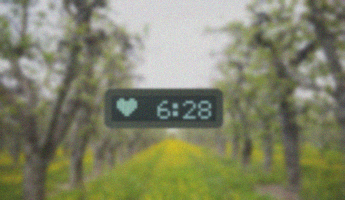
6:28
